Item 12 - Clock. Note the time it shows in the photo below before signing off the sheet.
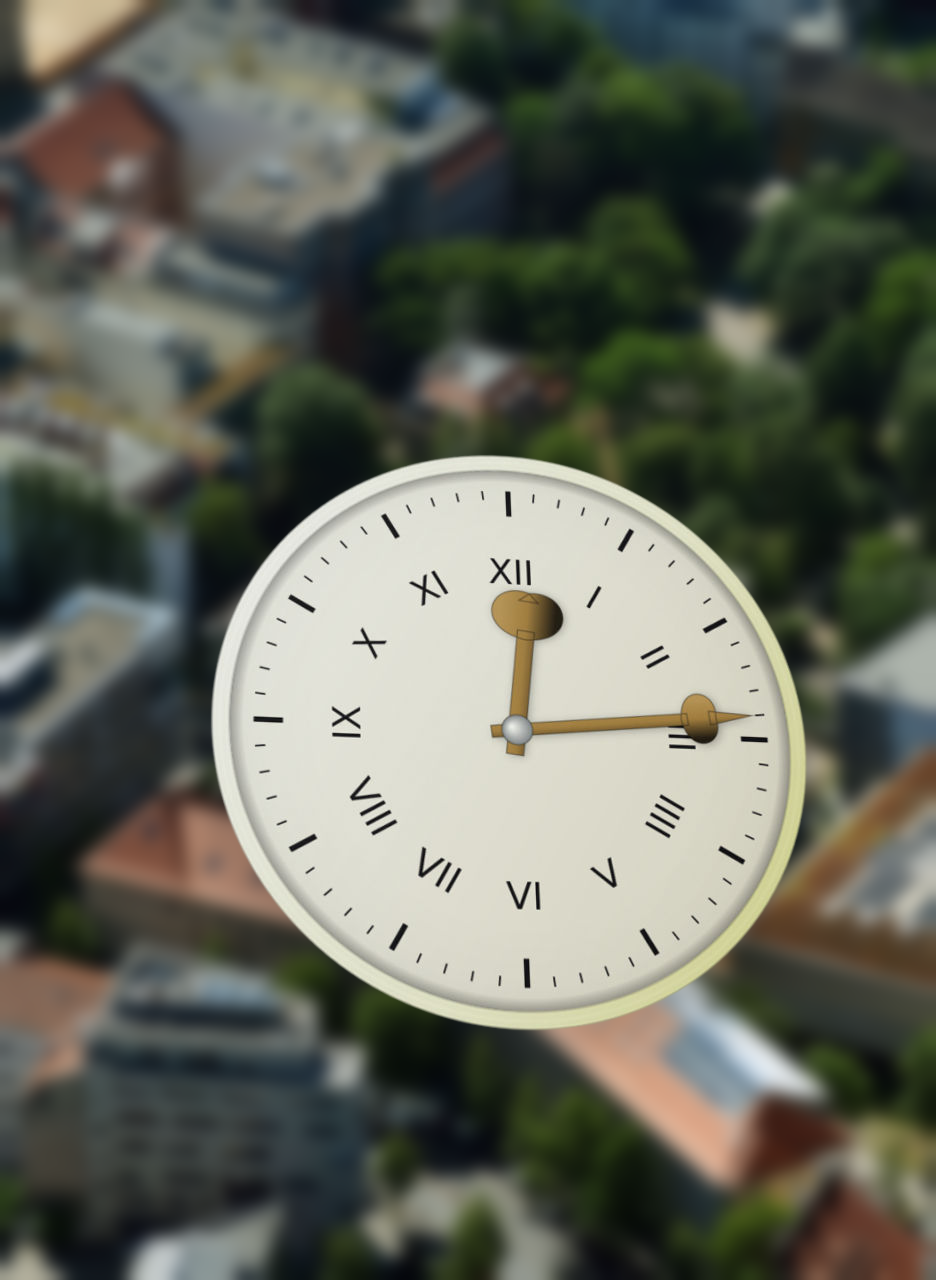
12:14
